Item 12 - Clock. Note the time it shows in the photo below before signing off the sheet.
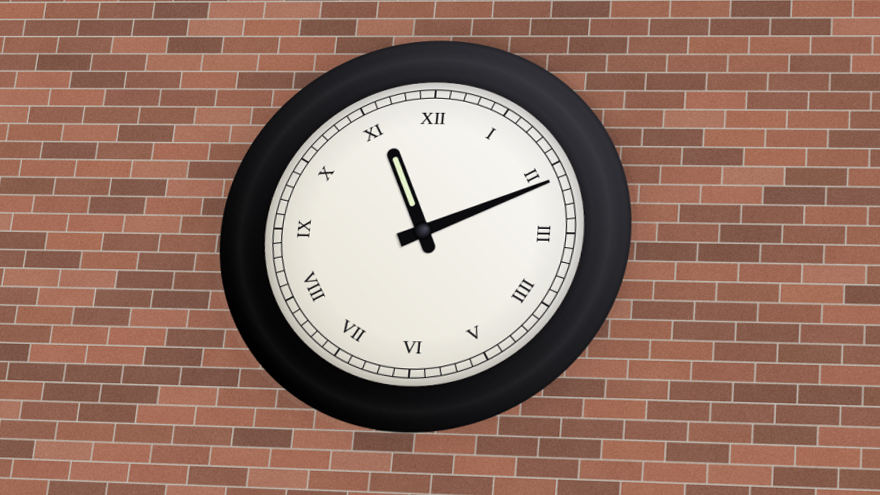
11:11
